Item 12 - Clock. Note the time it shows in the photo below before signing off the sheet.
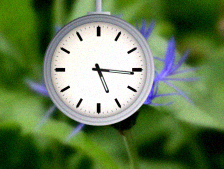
5:16
